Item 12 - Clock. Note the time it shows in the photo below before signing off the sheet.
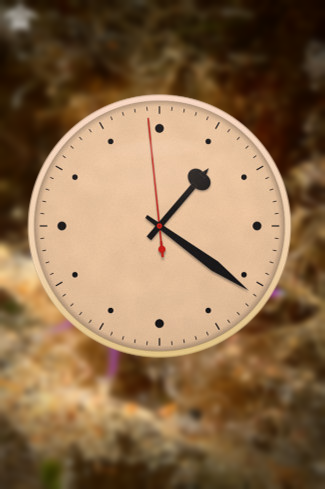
1:20:59
